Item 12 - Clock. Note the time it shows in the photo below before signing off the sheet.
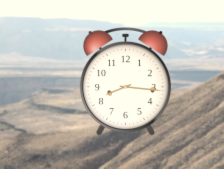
8:16
